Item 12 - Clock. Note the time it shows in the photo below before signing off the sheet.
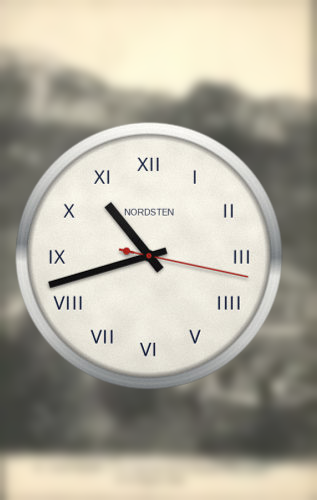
10:42:17
